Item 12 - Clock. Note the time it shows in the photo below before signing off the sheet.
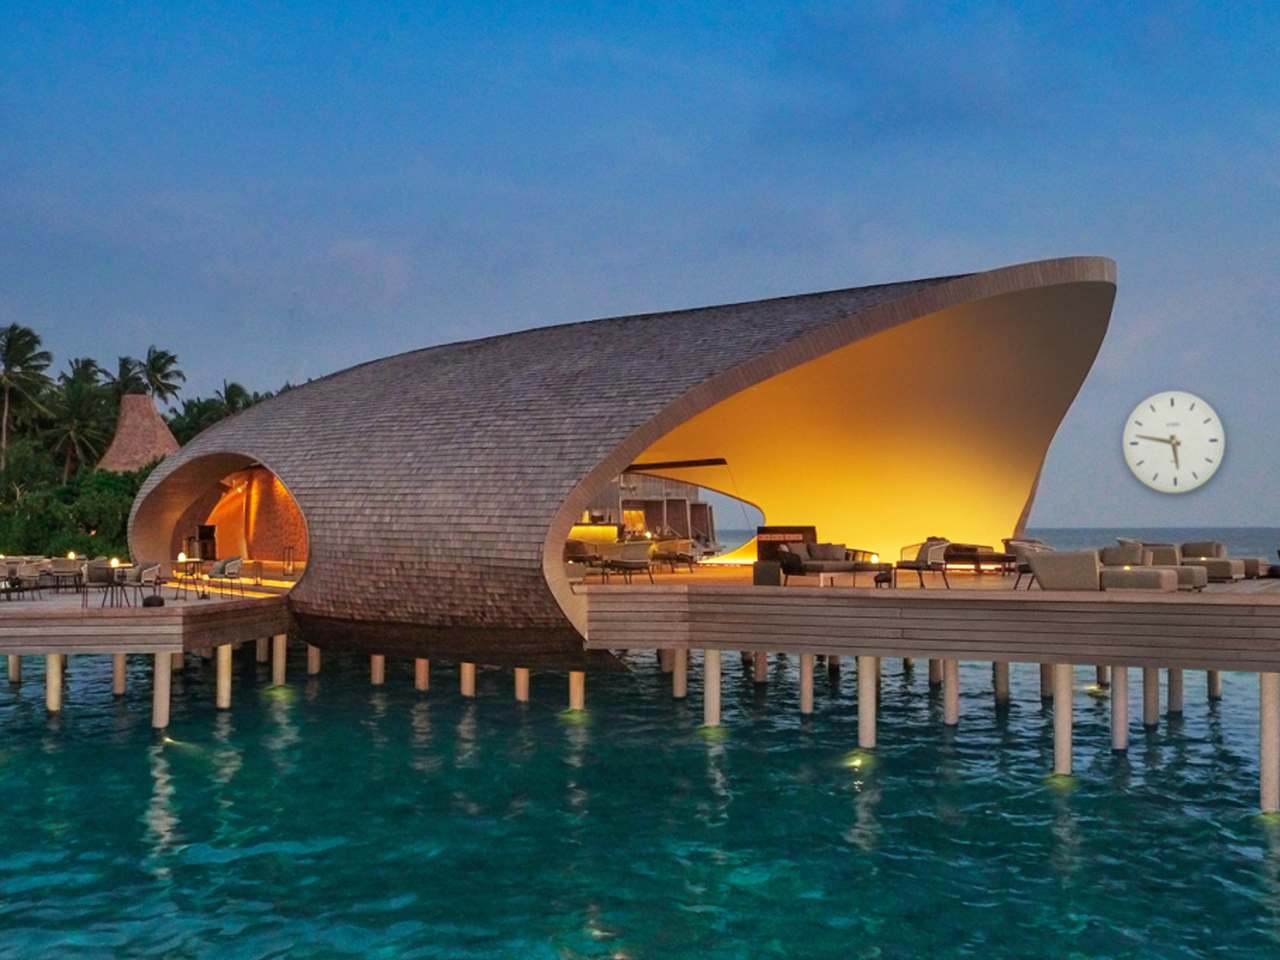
5:47
